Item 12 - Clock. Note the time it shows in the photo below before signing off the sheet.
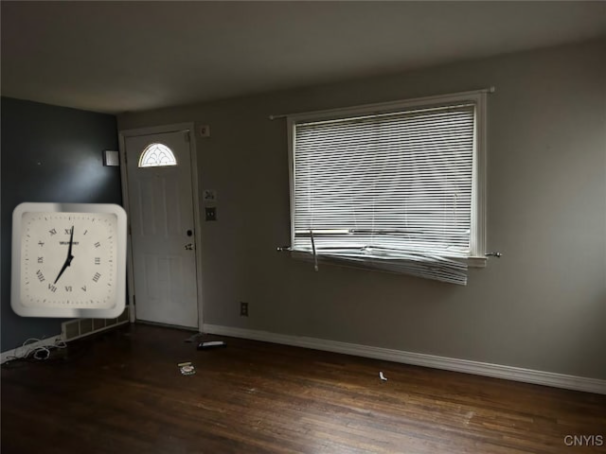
7:01
